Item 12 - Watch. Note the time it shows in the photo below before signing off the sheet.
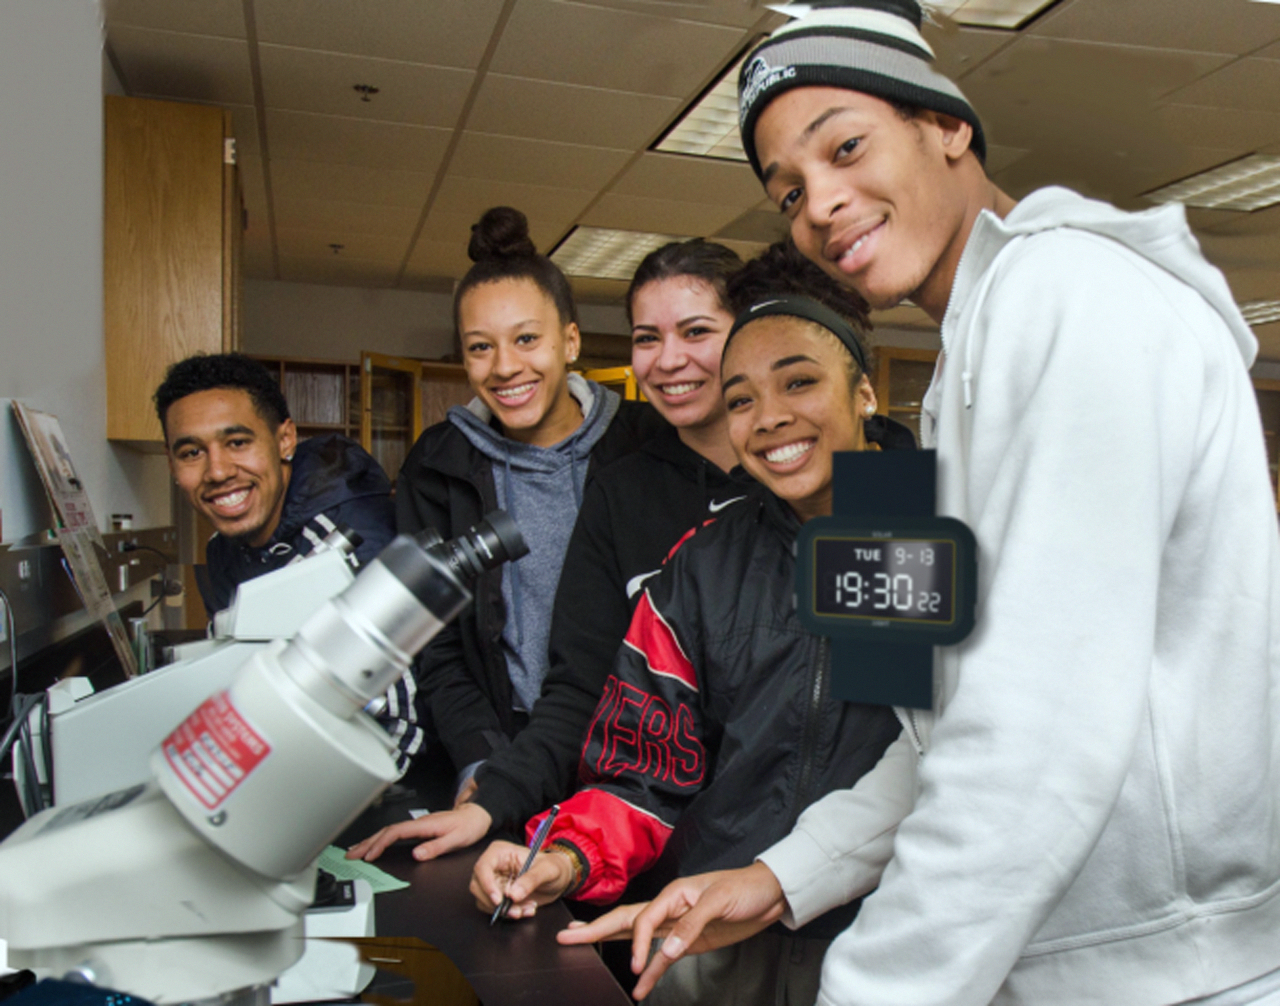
19:30
